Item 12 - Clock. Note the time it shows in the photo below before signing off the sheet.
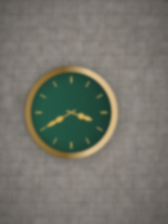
3:40
